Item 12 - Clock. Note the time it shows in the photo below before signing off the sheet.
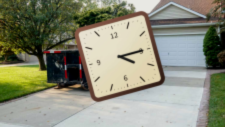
4:15
